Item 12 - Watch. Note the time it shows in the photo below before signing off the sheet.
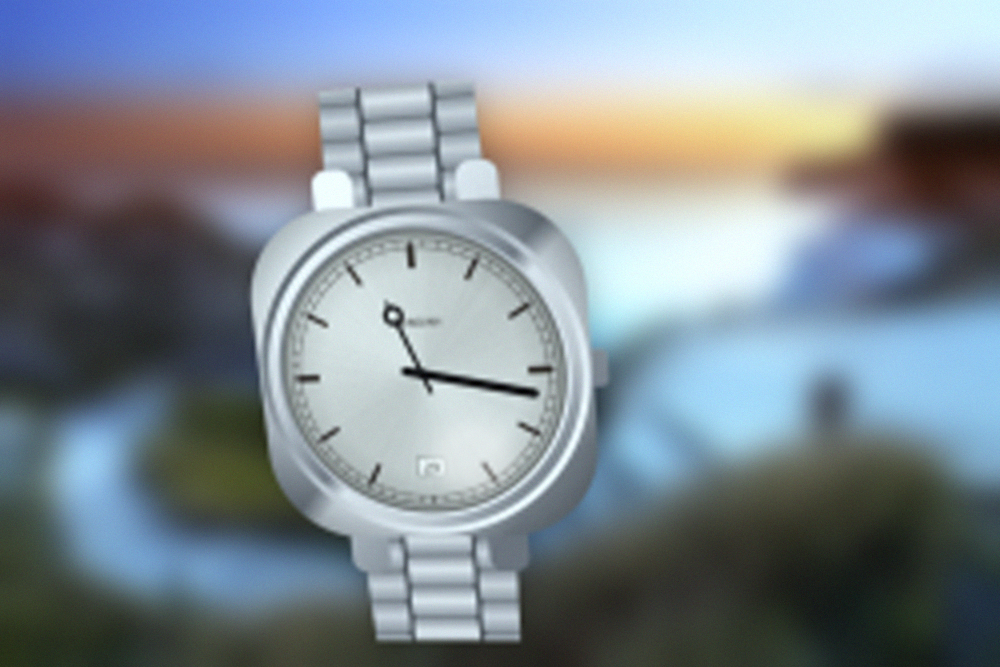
11:17
